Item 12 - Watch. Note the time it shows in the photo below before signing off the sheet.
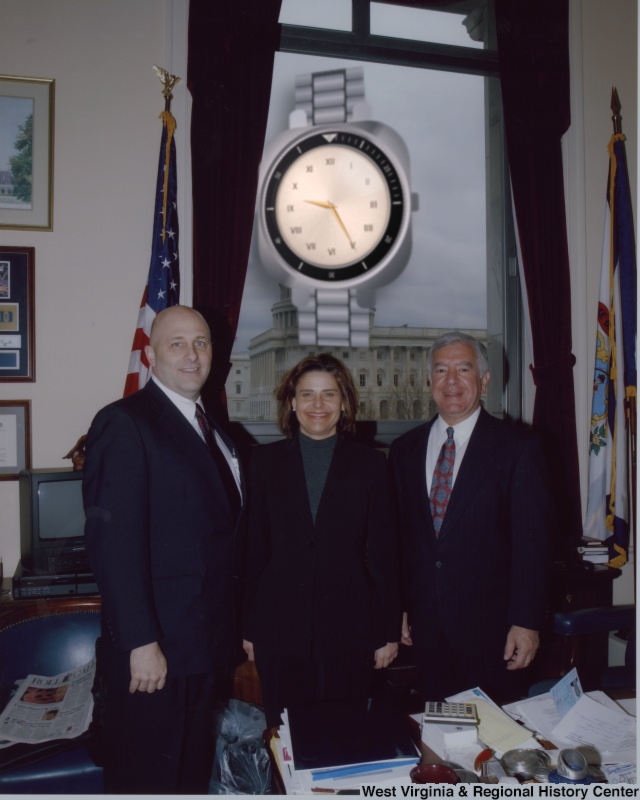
9:25
